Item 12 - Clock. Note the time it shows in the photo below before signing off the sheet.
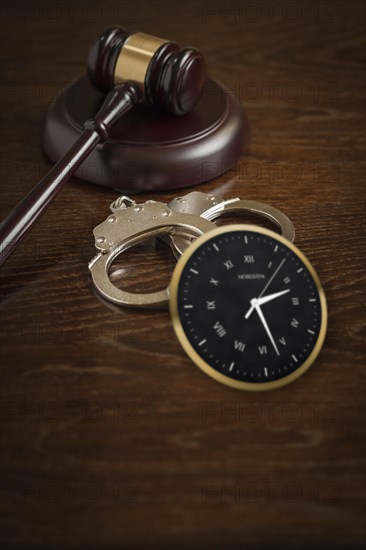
2:27:07
